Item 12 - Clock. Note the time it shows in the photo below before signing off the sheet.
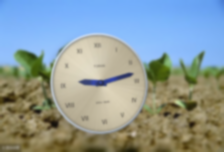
9:13
